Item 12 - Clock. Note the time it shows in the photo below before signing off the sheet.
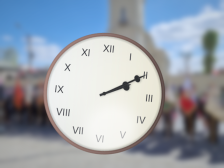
2:10
